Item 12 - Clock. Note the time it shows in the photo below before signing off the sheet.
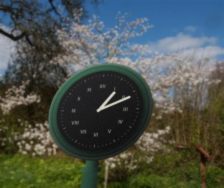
1:11
